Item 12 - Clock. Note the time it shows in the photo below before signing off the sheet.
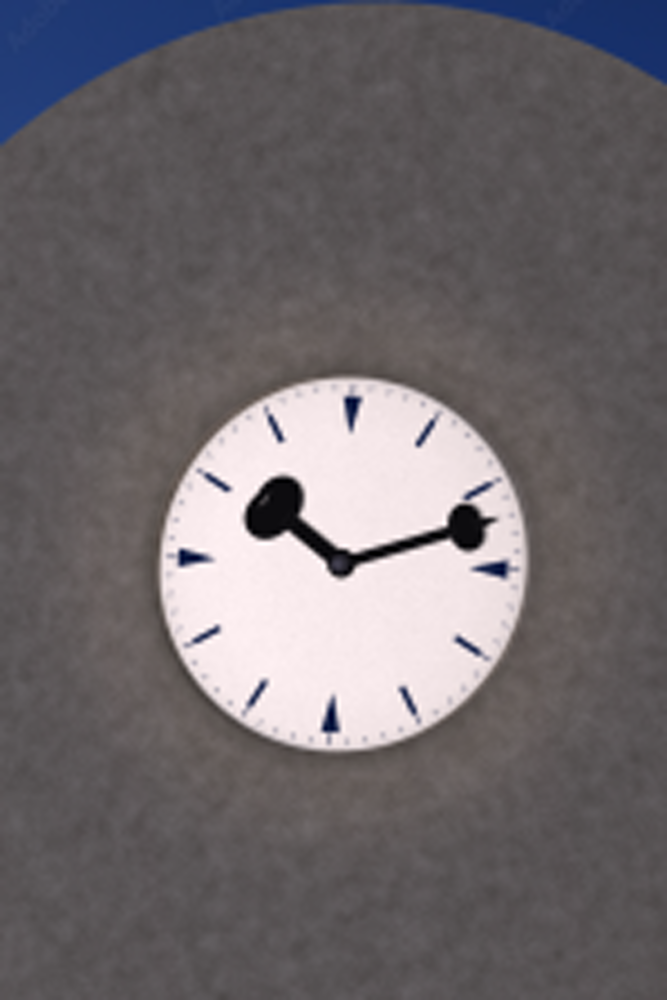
10:12
